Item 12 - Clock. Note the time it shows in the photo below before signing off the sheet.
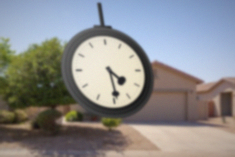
4:29
